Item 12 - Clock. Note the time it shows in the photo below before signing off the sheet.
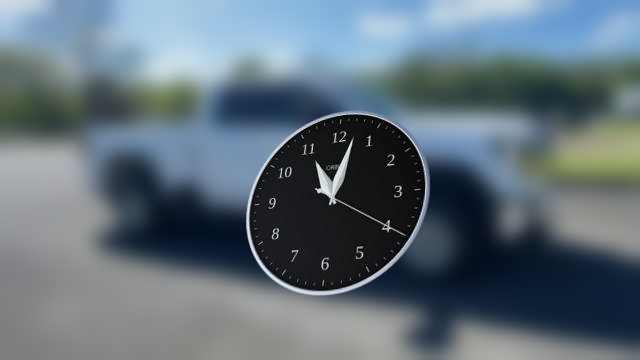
11:02:20
